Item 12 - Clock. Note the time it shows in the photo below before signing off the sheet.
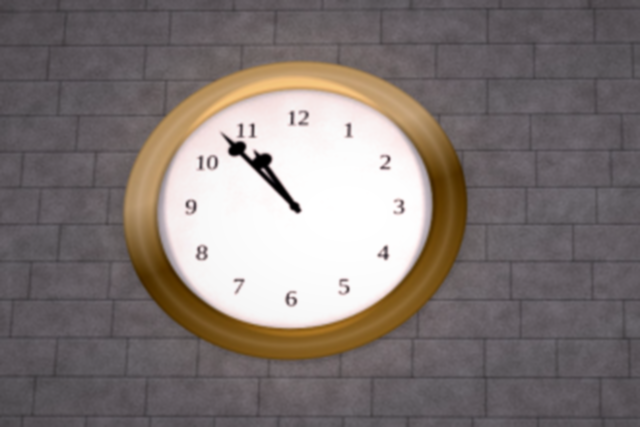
10:53
